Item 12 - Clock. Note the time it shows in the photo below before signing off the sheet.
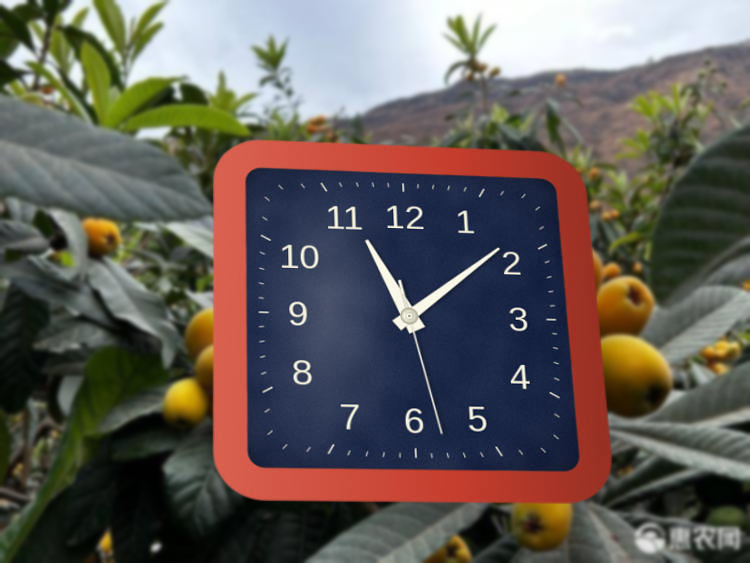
11:08:28
